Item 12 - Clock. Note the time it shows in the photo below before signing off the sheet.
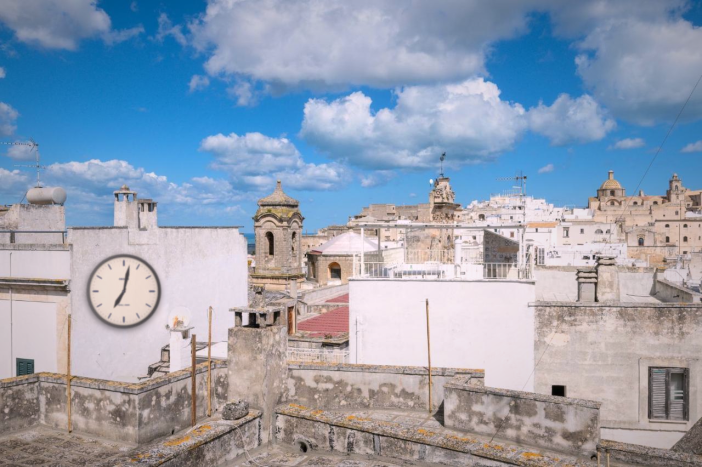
7:02
